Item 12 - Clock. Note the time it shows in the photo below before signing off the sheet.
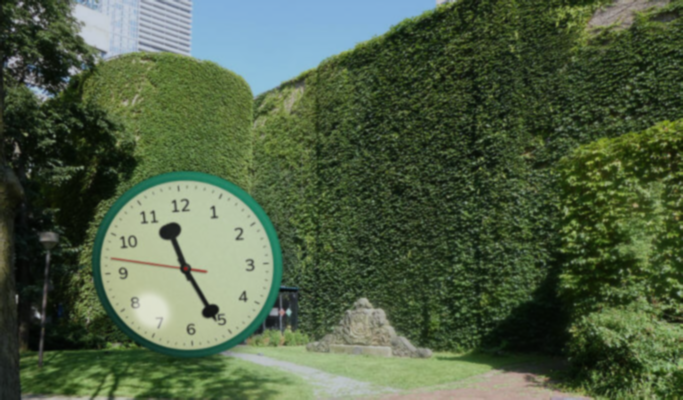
11:25:47
